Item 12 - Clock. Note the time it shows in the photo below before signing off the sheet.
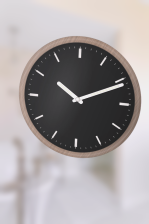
10:11
